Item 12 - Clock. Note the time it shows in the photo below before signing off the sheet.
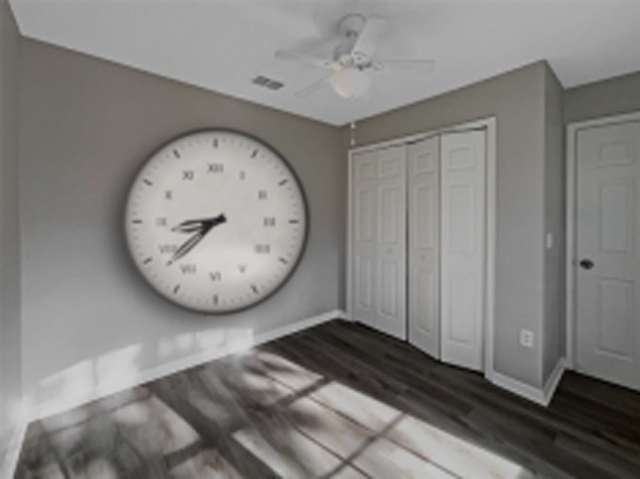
8:38
